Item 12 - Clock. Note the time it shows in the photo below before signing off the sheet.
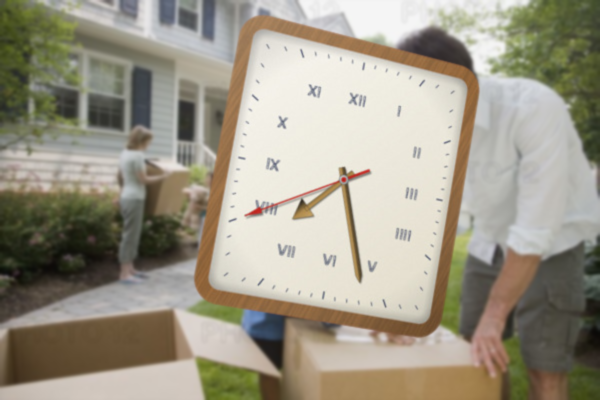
7:26:40
